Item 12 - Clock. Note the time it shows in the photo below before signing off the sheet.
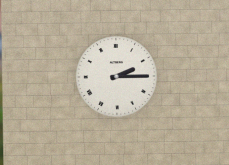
2:15
